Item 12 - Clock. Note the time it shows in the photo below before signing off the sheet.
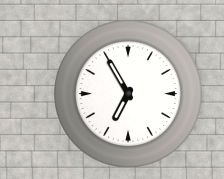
6:55
